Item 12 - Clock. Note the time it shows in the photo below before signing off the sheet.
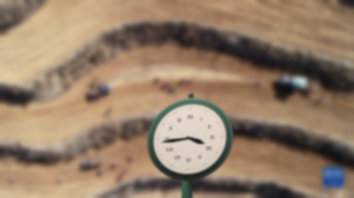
3:44
